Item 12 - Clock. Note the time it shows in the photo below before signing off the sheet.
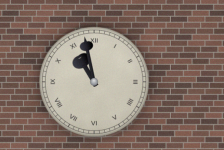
10:58
